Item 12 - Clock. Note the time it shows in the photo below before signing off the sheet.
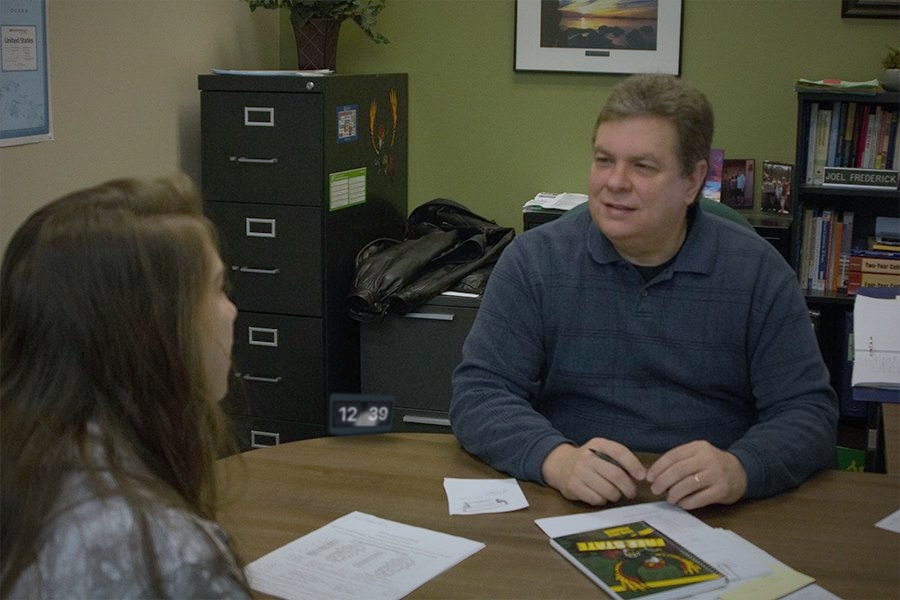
12:39
